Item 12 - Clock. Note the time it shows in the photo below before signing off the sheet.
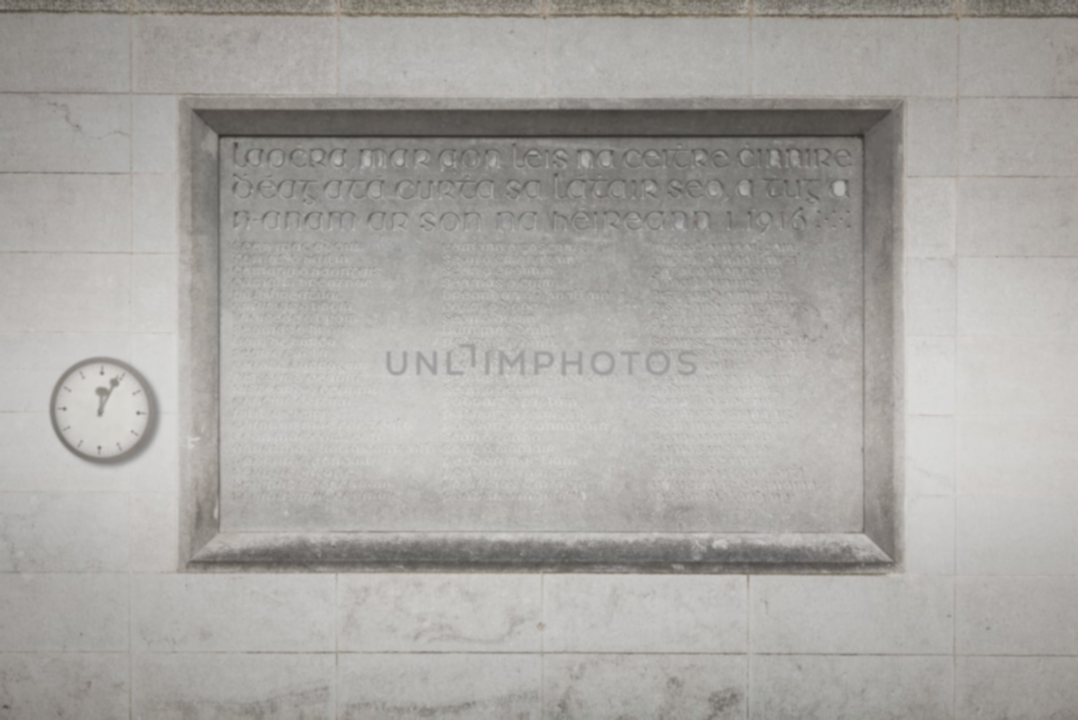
12:04
